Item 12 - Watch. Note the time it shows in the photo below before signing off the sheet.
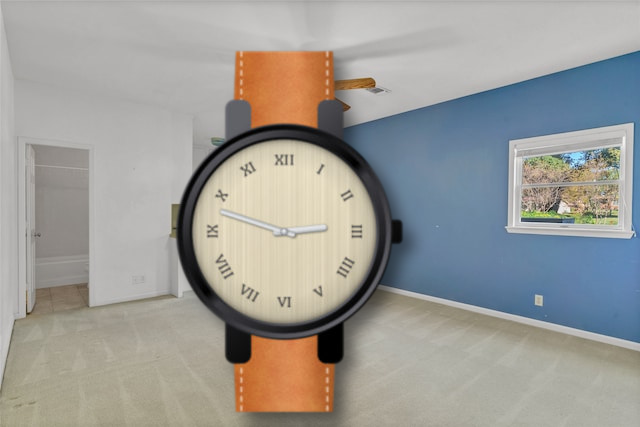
2:48
